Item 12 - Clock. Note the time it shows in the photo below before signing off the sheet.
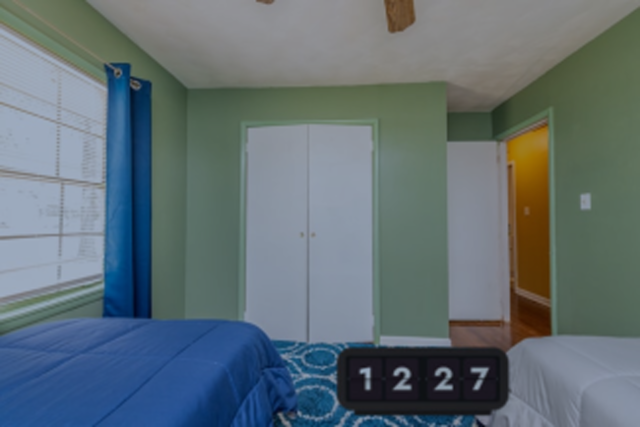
12:27
